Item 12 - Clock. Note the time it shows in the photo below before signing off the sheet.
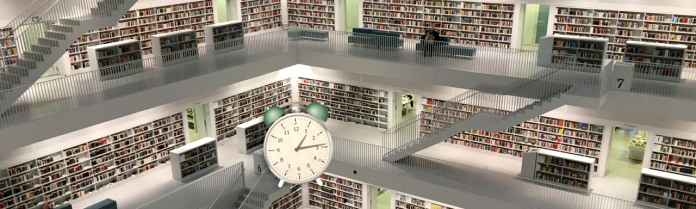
1:14
